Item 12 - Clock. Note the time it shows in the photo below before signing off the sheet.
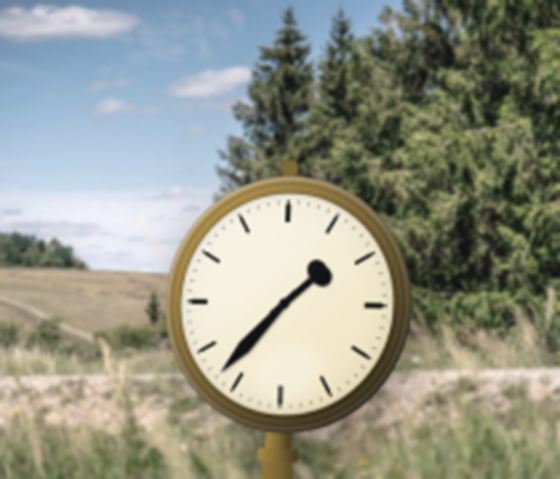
1:37
